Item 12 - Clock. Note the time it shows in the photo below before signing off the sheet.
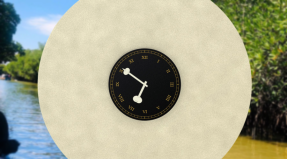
6:51
